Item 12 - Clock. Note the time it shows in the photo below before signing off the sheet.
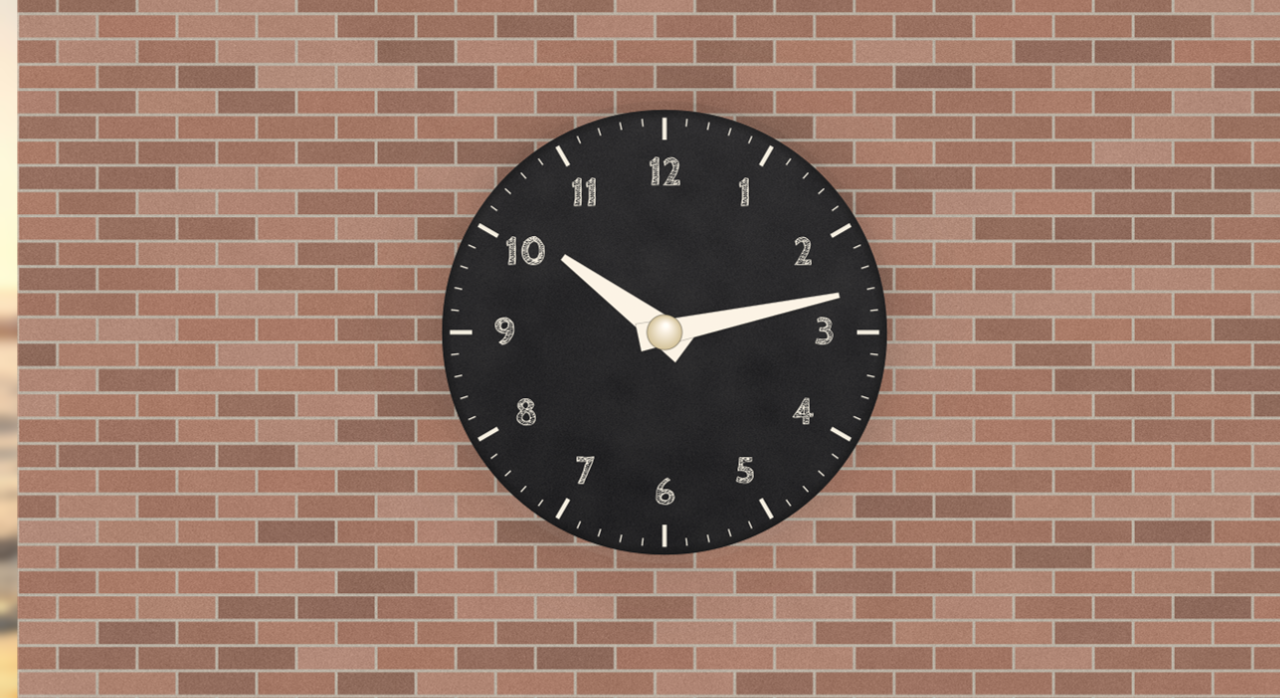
10:13
